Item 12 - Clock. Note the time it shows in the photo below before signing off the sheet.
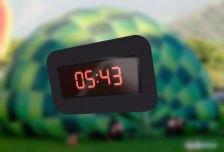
5:43
